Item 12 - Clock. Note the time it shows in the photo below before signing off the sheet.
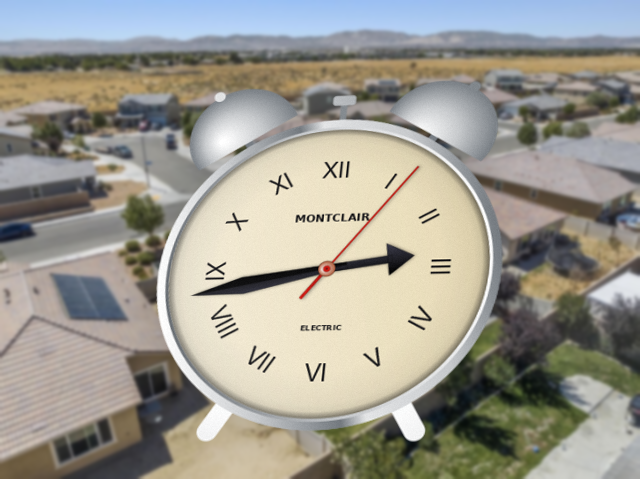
2:43:06
